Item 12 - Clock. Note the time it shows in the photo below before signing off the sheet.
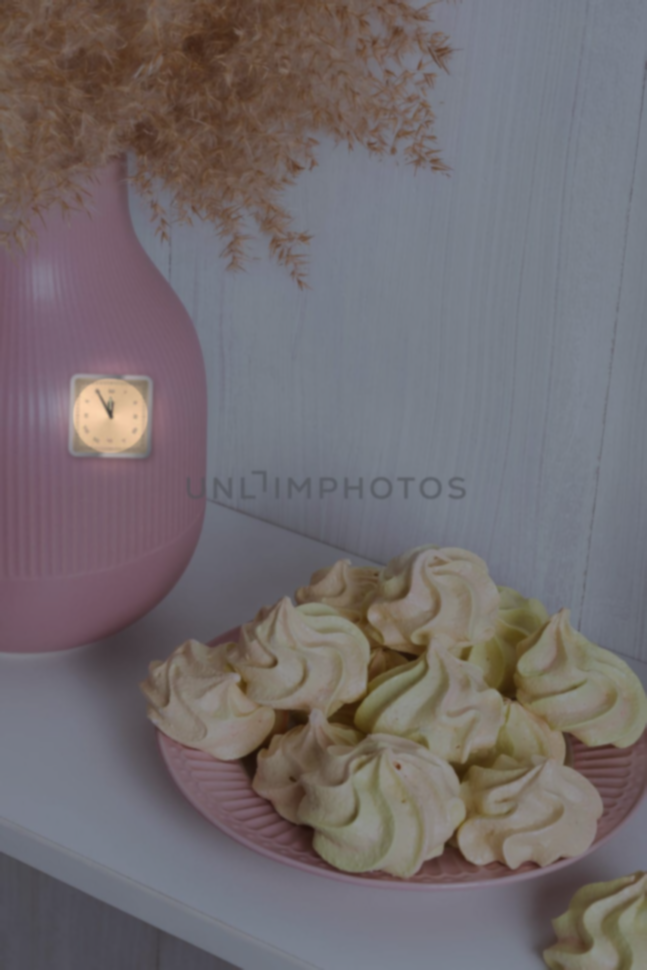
11:55
